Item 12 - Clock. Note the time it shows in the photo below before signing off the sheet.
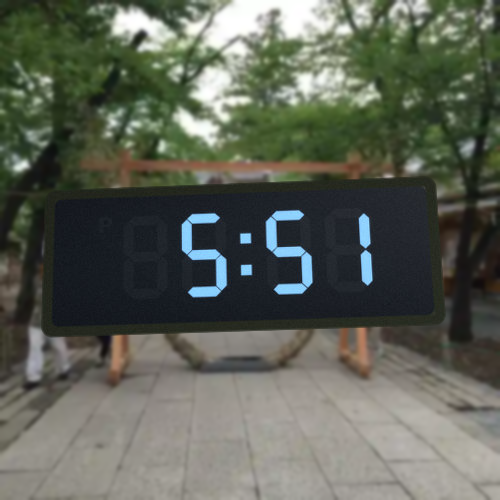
5:51
